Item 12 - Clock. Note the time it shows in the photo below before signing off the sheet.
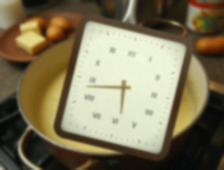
5:43
